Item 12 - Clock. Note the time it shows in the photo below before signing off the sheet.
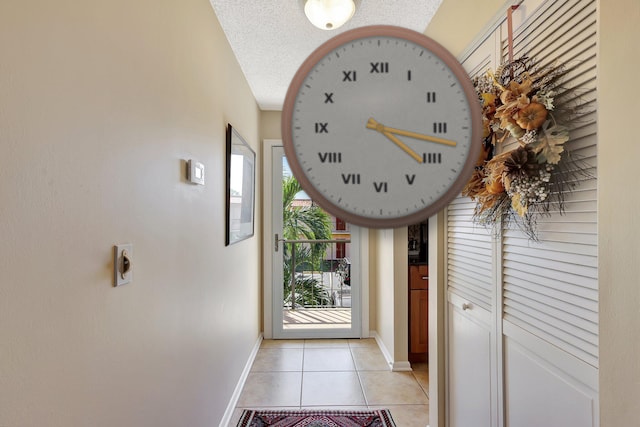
4:17
